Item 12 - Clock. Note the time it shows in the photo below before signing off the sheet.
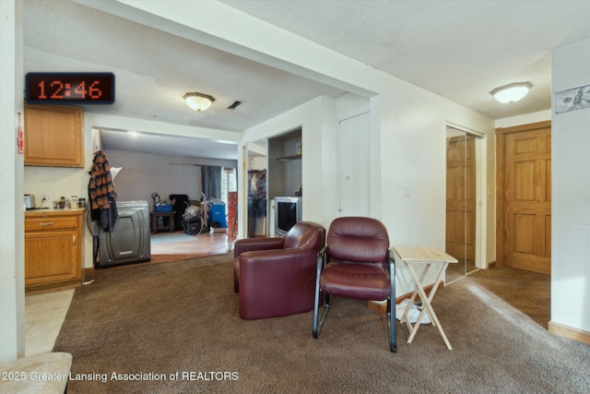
12:46
